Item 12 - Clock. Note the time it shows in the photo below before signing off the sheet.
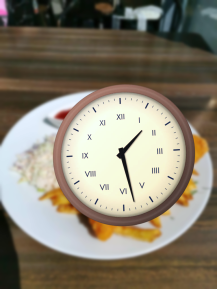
1:28
